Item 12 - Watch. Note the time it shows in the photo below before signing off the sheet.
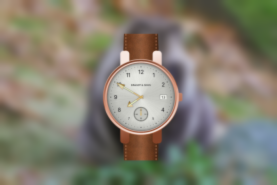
7:50
